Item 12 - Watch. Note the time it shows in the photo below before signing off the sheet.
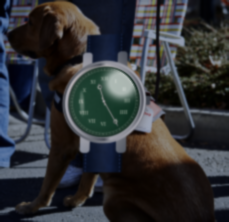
11:25
